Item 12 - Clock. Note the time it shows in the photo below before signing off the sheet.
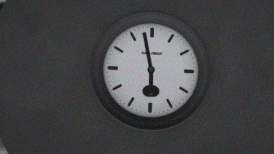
5:58
